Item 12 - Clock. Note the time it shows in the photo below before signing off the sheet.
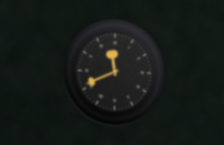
11:41
